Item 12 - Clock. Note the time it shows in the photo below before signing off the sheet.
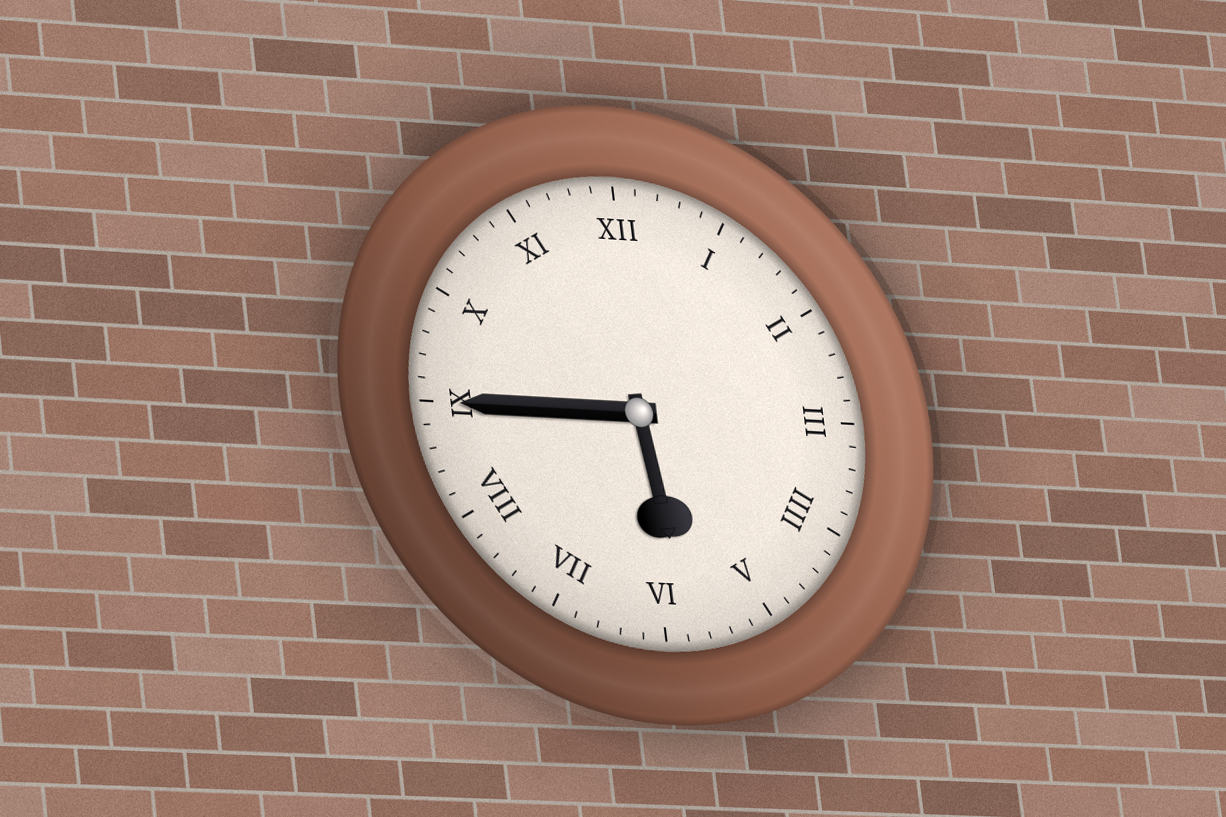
5:45
